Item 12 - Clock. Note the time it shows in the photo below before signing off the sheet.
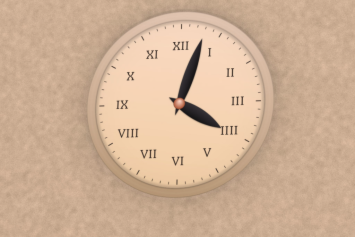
4:03
